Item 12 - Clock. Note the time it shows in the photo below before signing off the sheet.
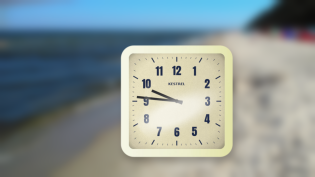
9:46
